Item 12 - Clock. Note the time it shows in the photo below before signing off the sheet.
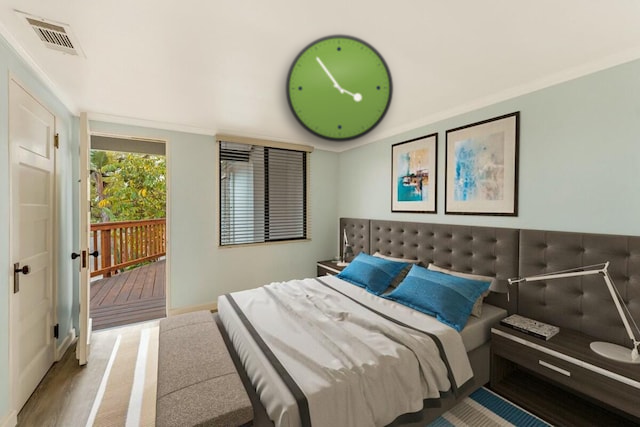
3:54
